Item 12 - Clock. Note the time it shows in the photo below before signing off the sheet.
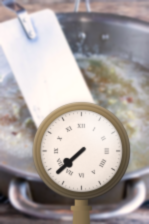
7:38
